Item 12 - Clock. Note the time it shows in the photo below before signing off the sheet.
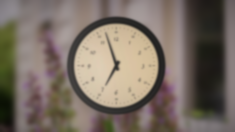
6:57
